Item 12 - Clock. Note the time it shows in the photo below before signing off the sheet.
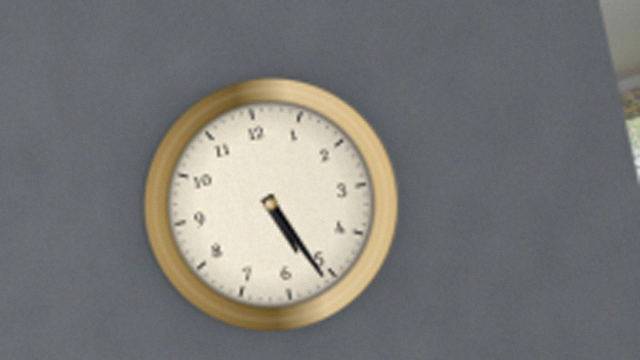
5:26
